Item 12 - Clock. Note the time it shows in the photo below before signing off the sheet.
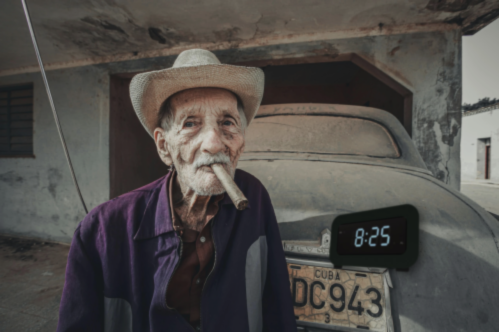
8:25
